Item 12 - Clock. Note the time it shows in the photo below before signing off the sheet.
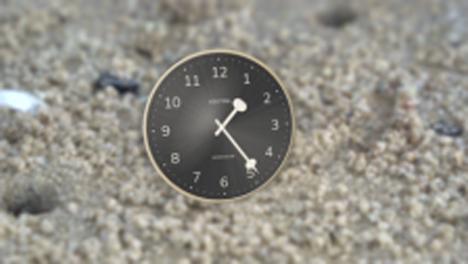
1:24
